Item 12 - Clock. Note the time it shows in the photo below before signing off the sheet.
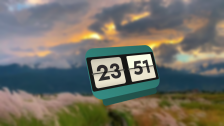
23:51
